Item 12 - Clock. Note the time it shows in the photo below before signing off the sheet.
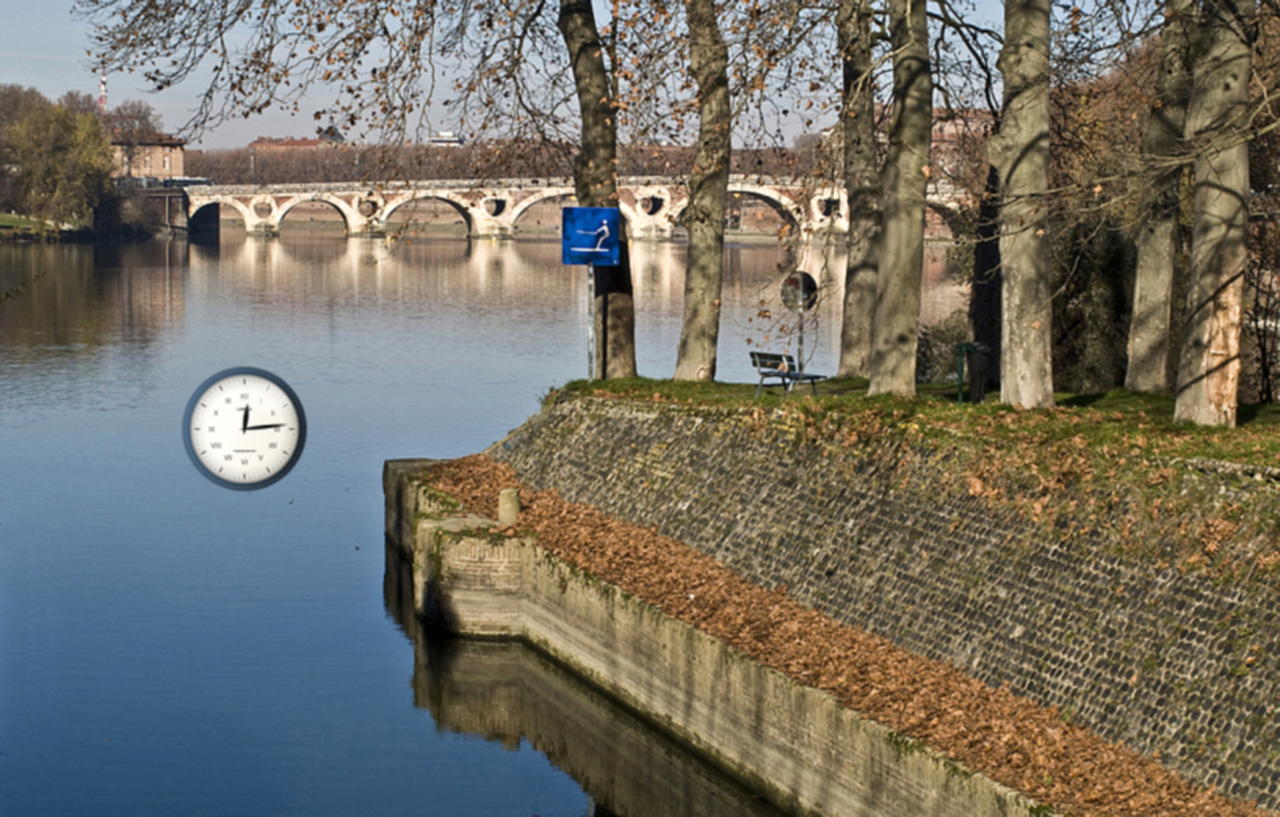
12:14
